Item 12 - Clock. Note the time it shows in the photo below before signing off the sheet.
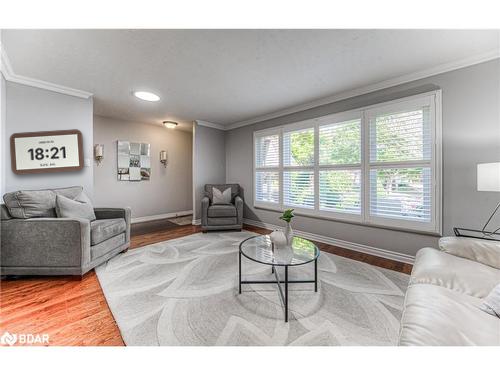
18:21
